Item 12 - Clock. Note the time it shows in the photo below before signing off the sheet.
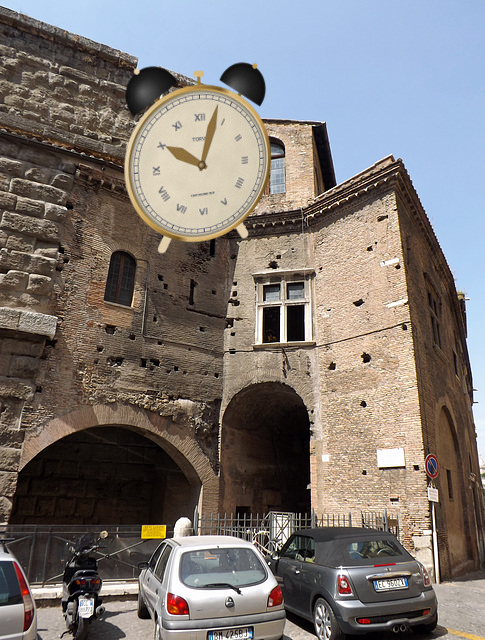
10:03
